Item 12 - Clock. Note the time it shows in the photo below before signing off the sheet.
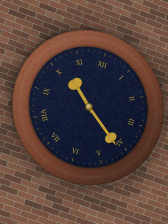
10:21
